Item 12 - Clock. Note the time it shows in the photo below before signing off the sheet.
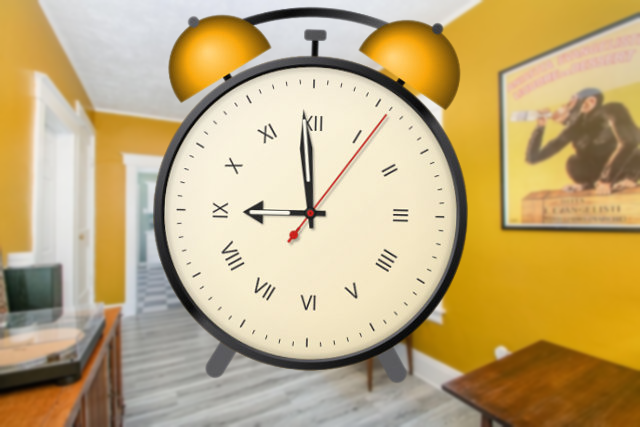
8:59:06
